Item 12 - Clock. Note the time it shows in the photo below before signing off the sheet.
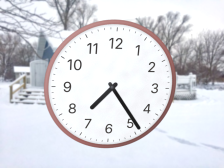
7:24
